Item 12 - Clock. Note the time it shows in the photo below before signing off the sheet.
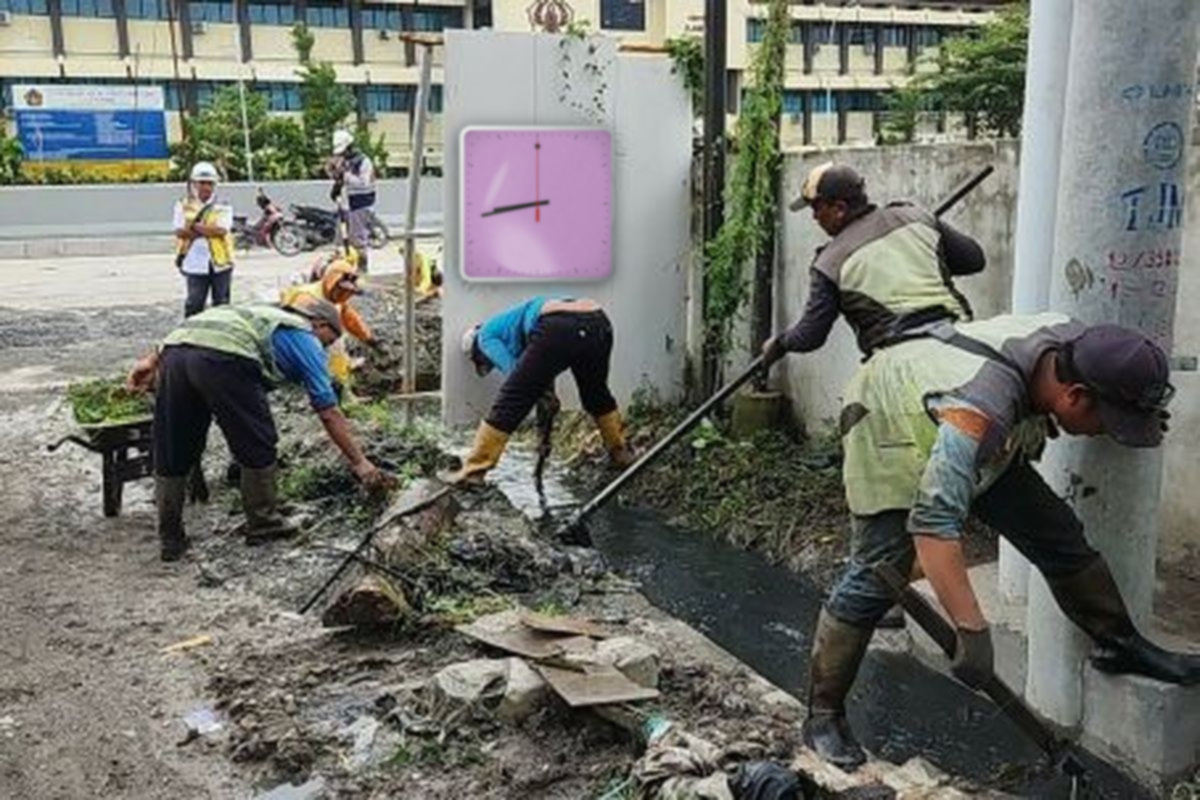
8:43:00
